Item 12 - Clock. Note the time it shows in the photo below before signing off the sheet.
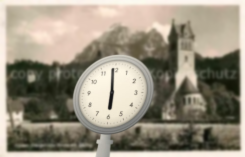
5:59
